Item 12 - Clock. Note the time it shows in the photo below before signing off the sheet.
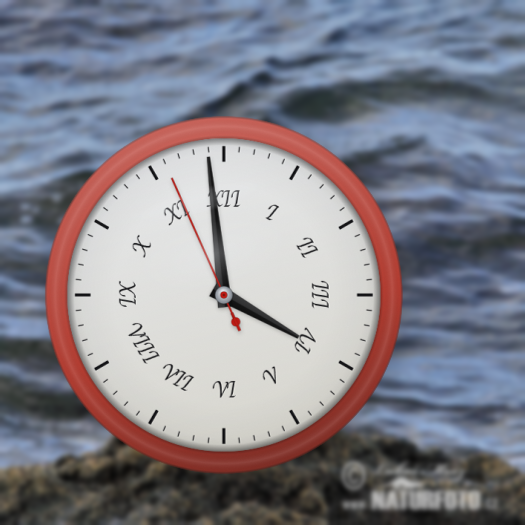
3:58:56
